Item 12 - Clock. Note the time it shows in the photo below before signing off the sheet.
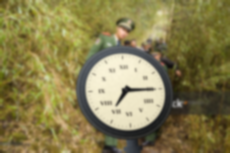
7:15
